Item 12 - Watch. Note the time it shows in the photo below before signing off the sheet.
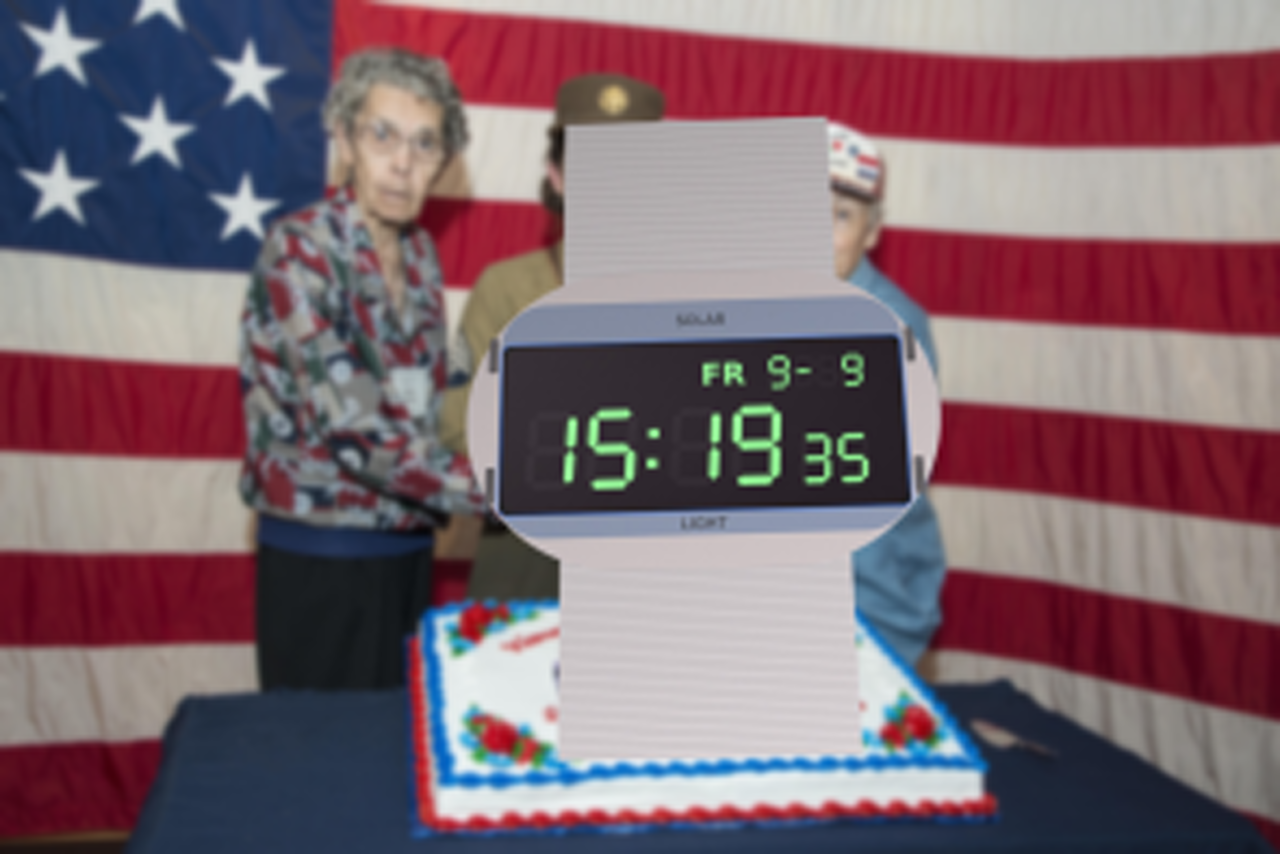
15:19:35
